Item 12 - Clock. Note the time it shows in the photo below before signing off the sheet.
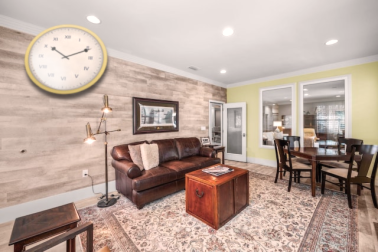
10:11
